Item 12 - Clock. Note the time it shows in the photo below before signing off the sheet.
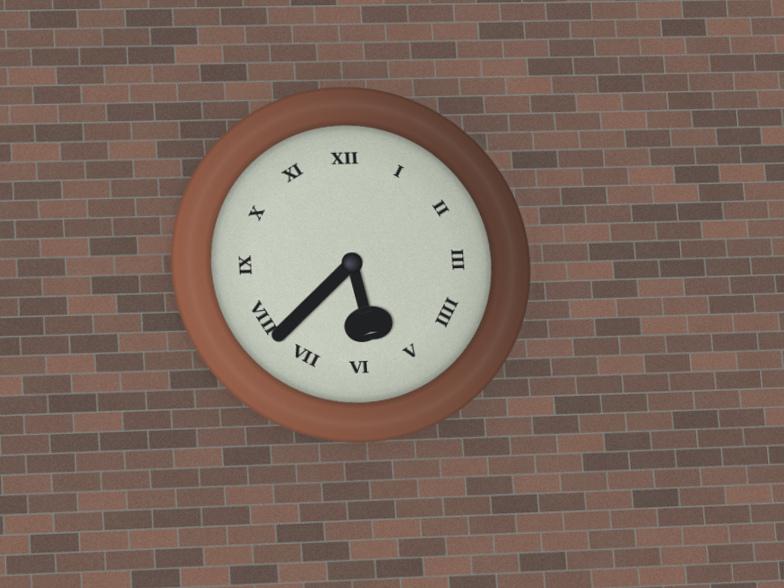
5:38
